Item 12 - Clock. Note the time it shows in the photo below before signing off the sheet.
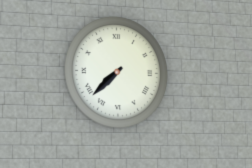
7:38
